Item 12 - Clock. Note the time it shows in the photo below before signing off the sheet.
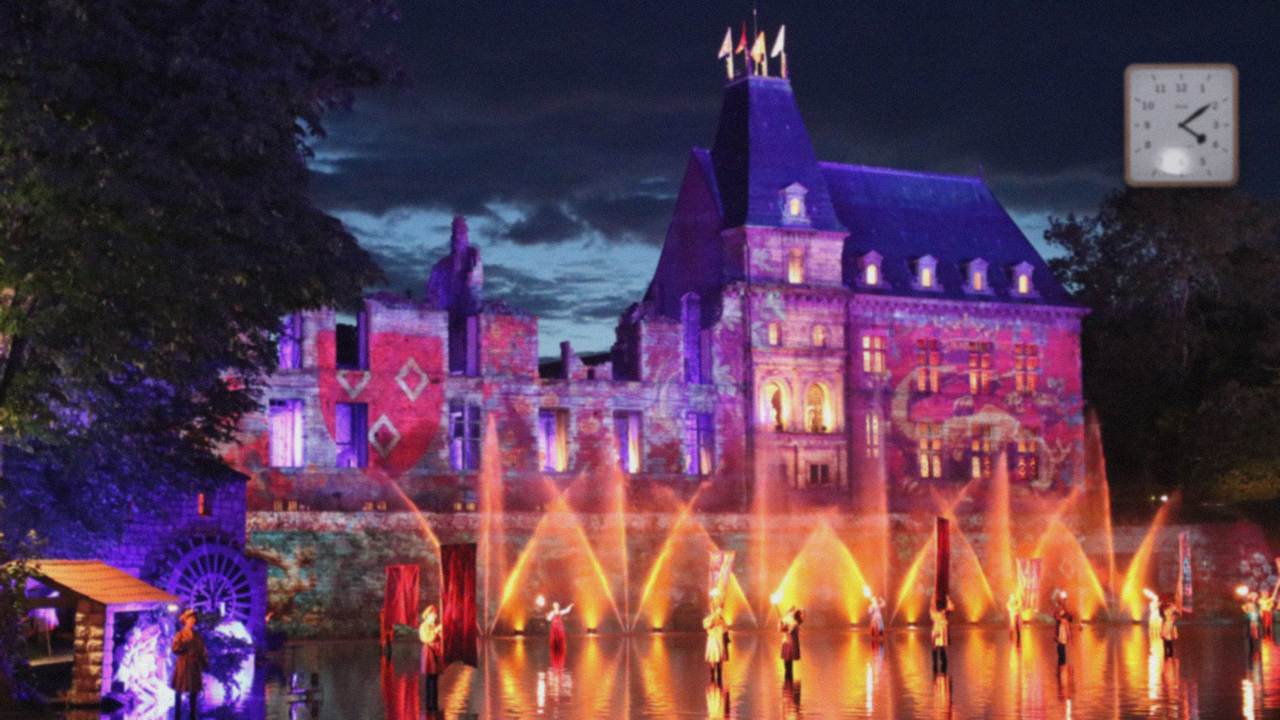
4:09
